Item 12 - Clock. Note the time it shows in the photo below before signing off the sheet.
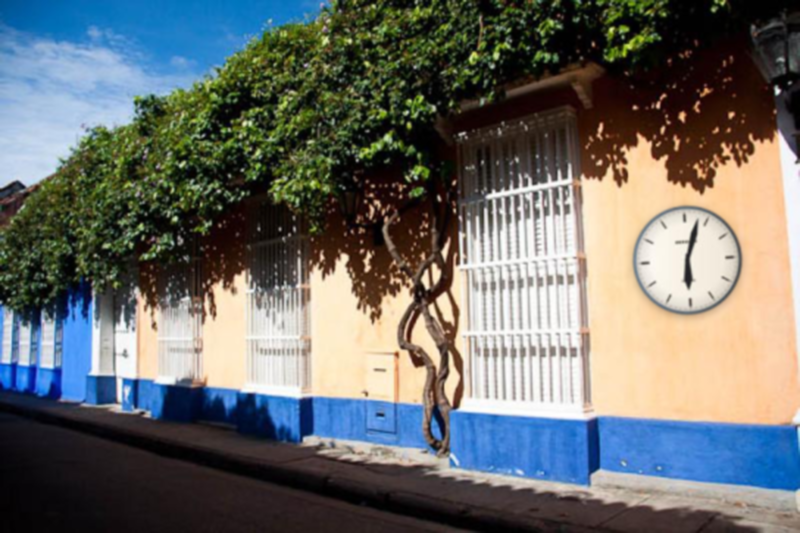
6:03
